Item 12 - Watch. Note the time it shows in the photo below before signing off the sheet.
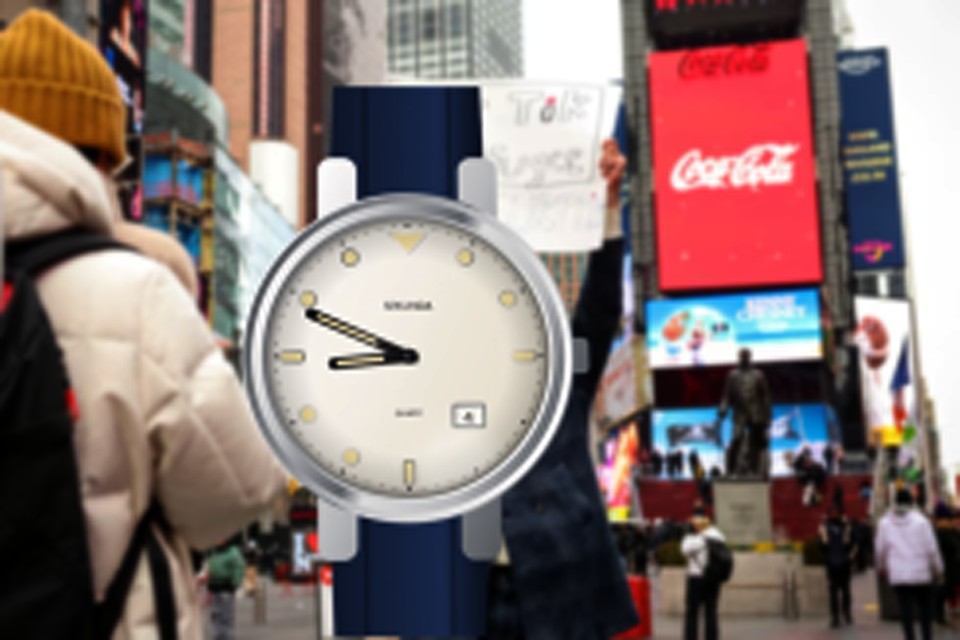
8:49
